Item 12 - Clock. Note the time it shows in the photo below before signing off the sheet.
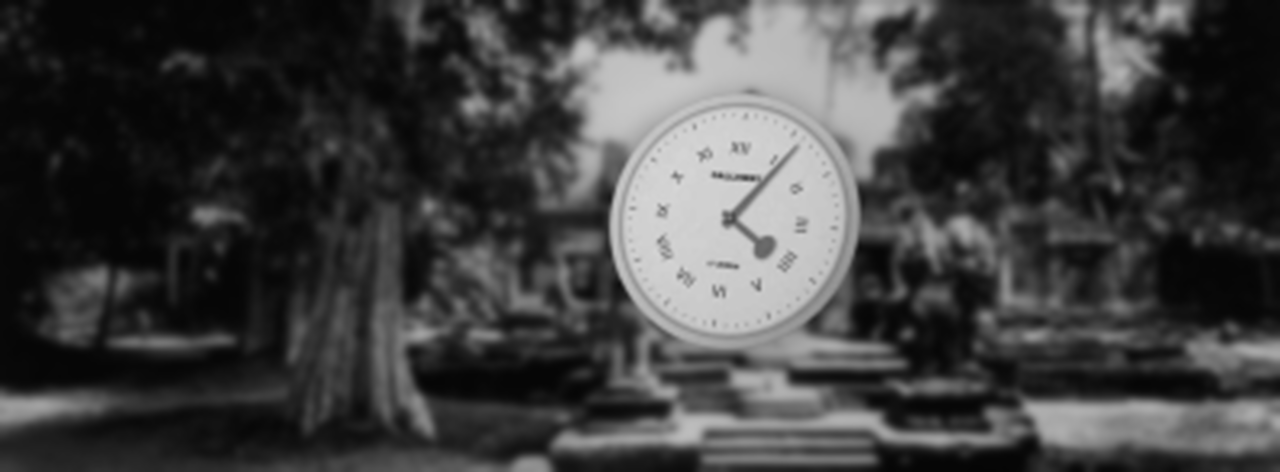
4:06
